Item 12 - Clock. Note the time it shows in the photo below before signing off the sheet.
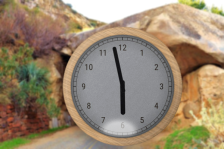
5:58
